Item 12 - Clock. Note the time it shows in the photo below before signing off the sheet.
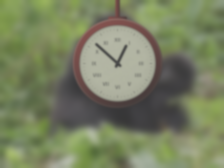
12:52
